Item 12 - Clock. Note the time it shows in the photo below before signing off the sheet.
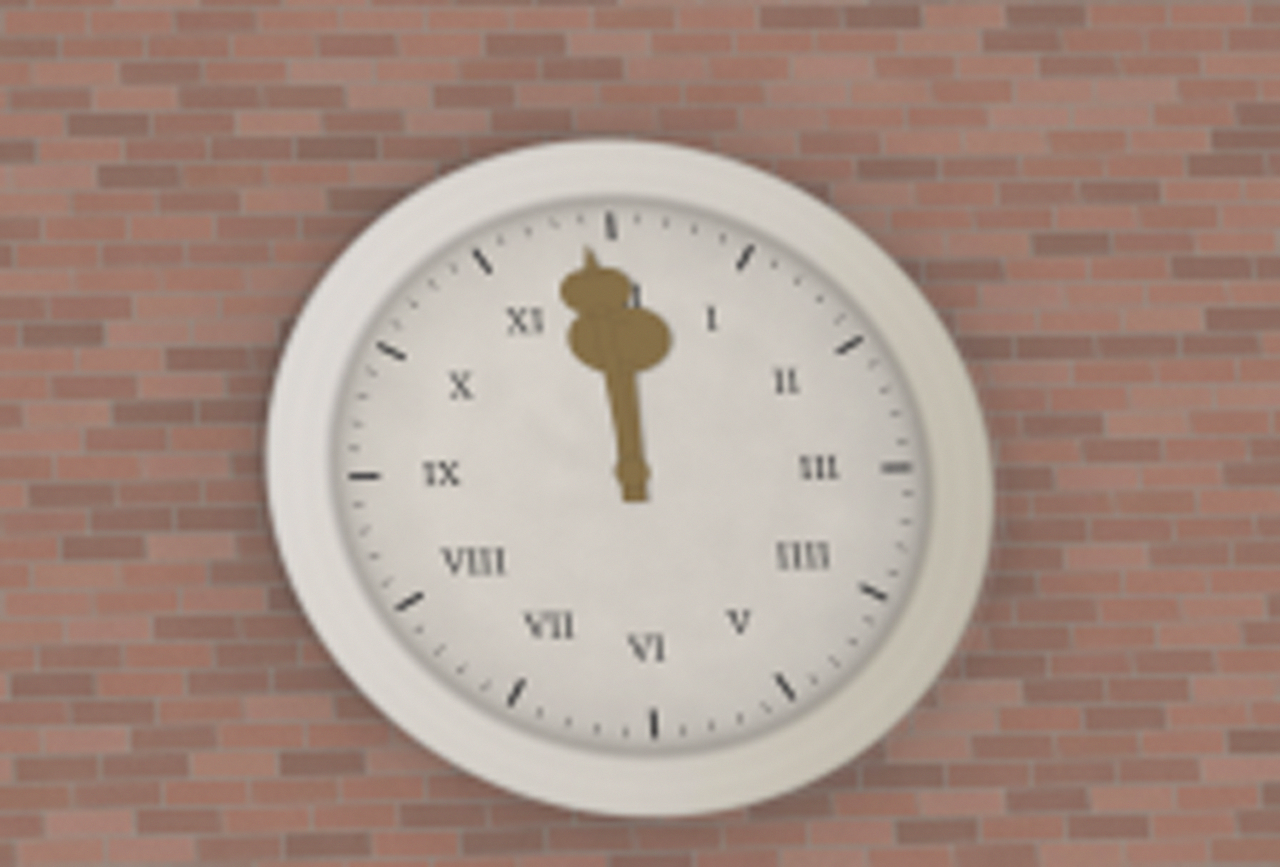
11:59
